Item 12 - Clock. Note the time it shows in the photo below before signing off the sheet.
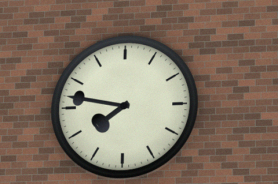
7:47
